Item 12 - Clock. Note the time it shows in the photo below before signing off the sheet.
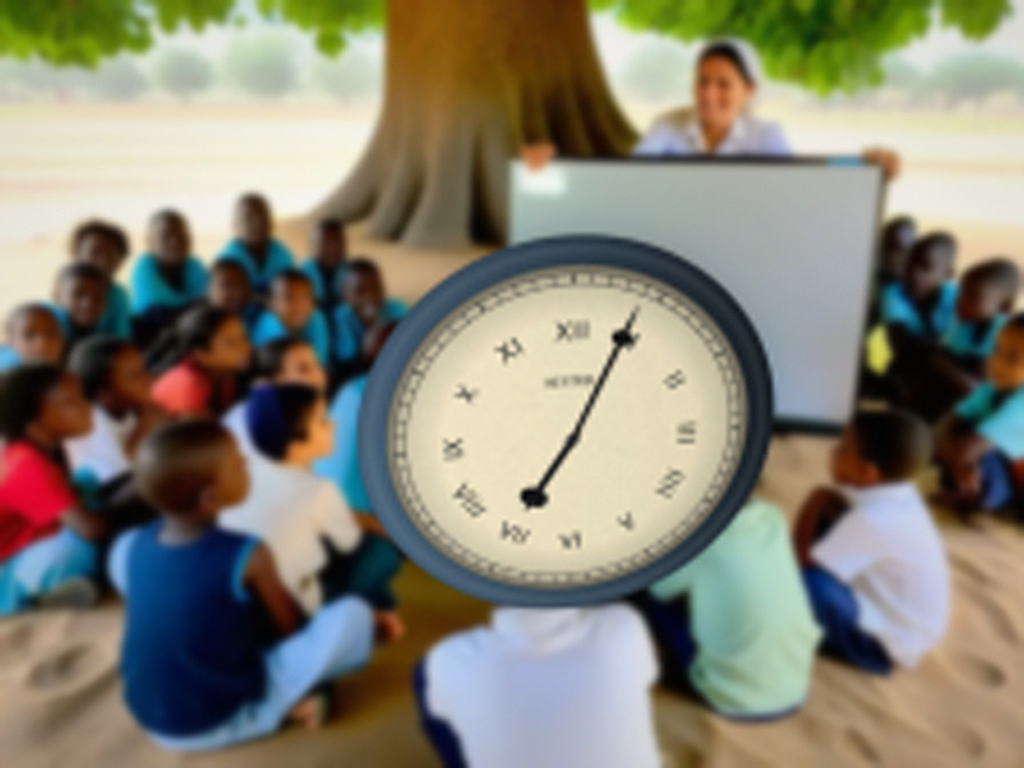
7:04
